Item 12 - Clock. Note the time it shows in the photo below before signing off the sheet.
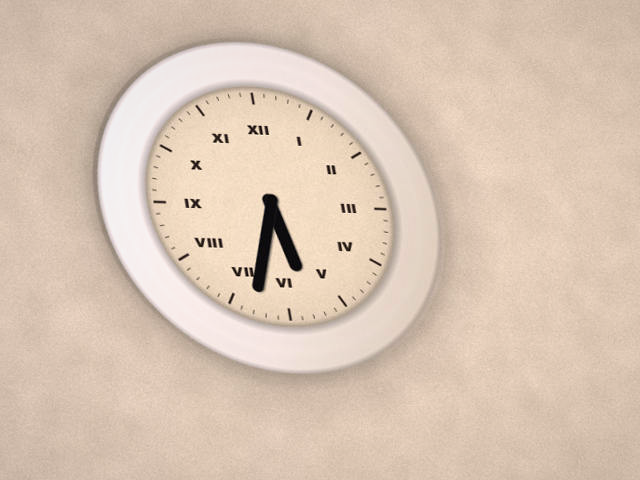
5:33
